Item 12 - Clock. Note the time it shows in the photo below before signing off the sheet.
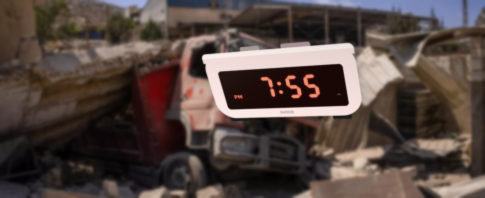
7:55
